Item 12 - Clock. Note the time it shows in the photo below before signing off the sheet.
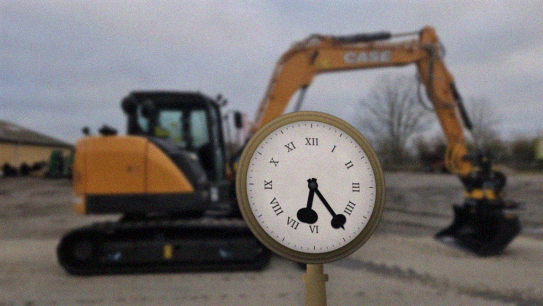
6:24
